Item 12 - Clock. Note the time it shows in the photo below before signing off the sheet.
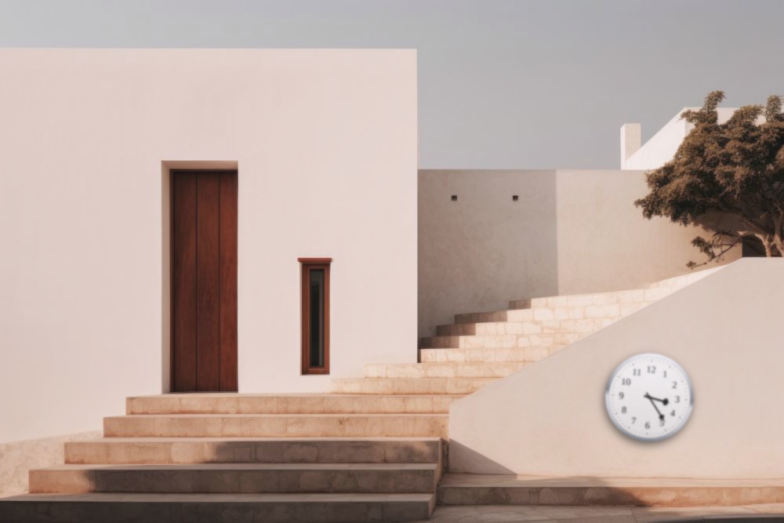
3:24
